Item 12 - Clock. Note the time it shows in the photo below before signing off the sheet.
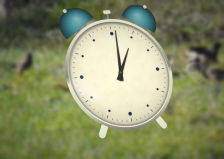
1:01
